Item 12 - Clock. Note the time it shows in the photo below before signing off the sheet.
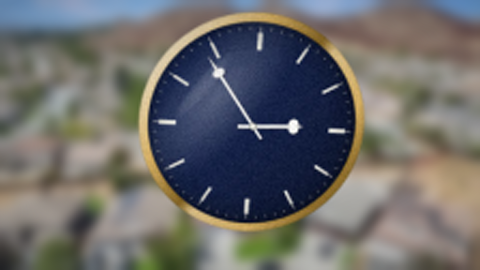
2:54
